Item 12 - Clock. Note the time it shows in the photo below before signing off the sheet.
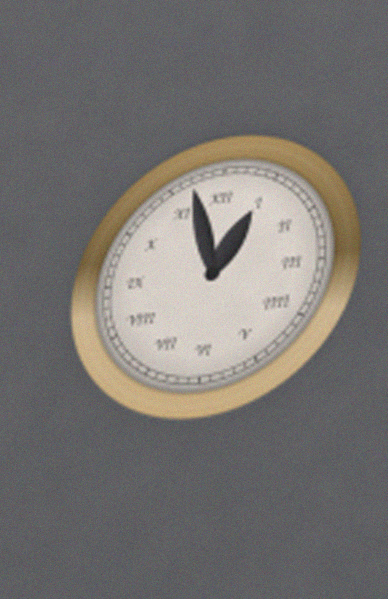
12:57
